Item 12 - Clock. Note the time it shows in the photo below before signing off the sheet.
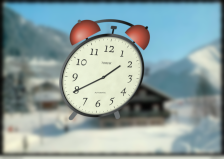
1:40
